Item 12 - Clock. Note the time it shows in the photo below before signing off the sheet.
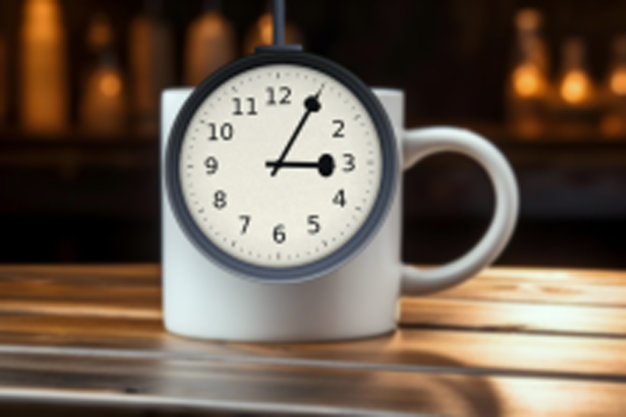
3:05
